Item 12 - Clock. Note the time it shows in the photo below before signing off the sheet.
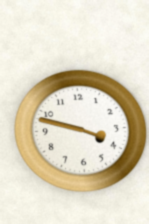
3:48
